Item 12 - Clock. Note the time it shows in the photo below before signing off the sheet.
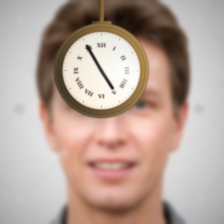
4:55
